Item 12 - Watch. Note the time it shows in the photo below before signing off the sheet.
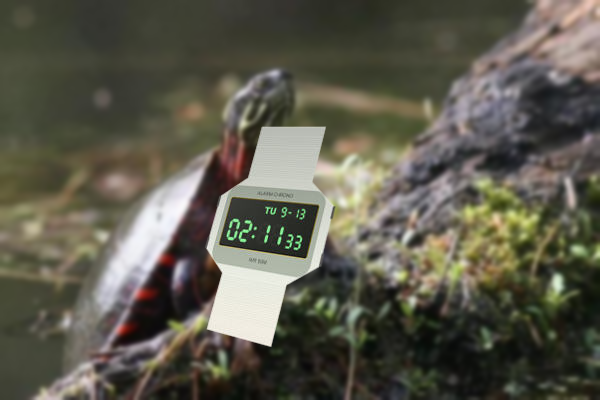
2:11:33
